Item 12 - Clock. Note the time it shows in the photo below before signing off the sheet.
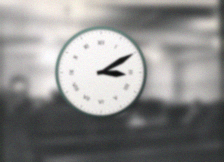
3:10
